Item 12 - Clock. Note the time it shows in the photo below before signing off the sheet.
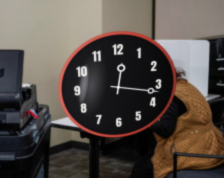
12:17
